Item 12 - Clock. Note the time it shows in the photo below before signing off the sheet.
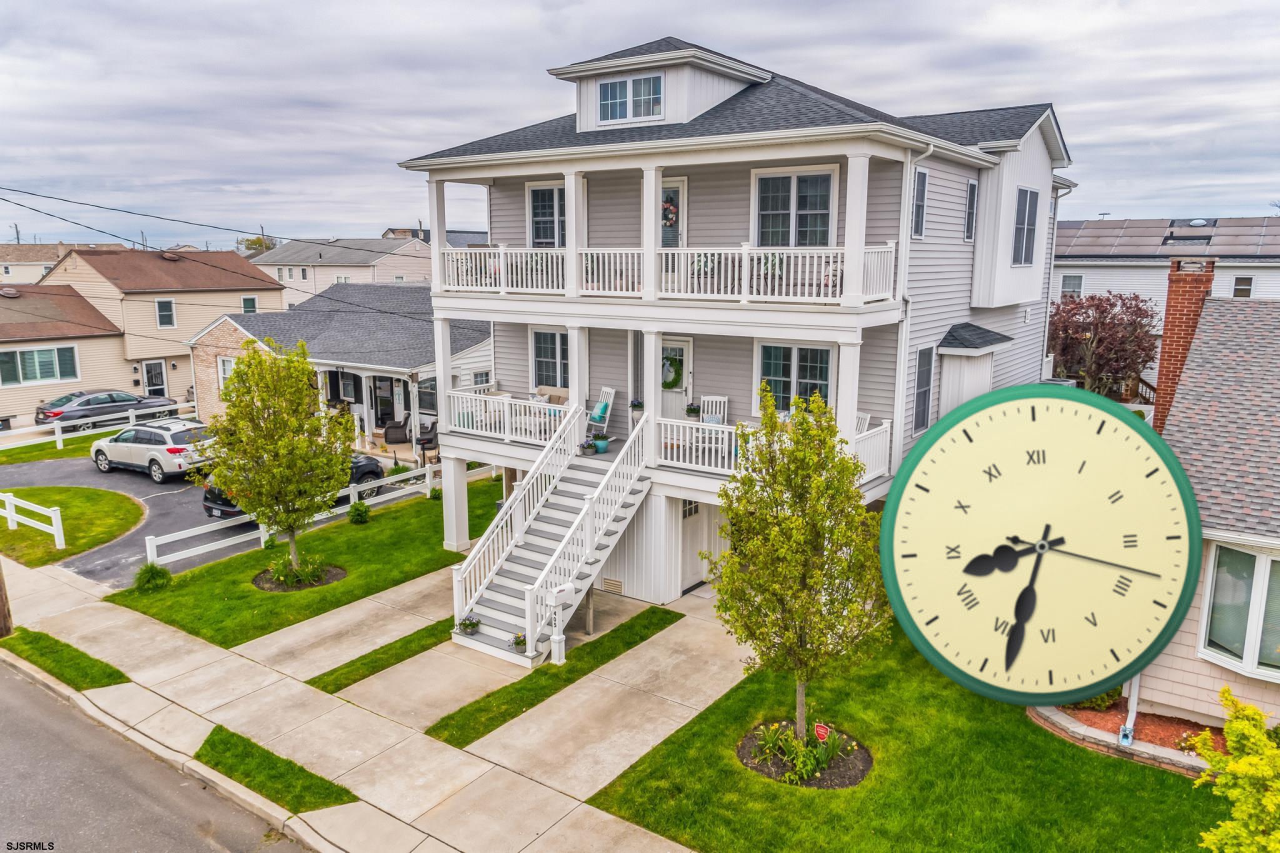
8:33:18
